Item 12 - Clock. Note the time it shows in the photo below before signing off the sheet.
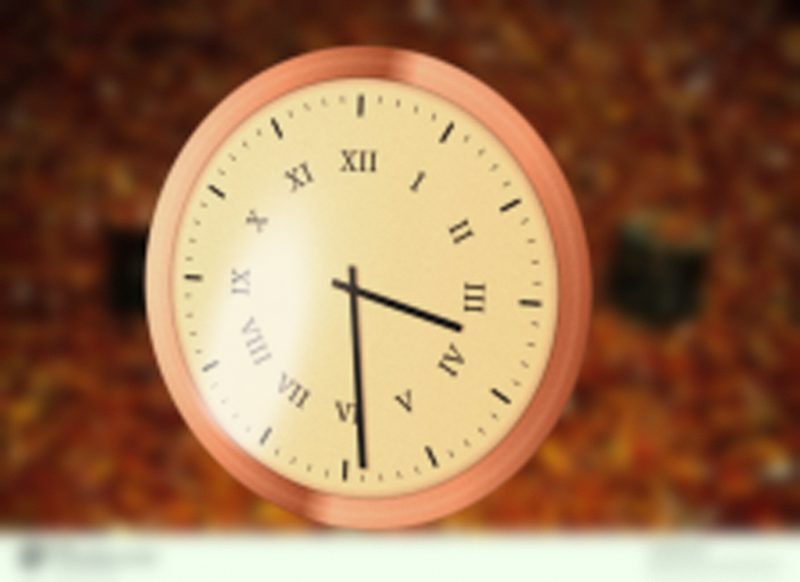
3:29
